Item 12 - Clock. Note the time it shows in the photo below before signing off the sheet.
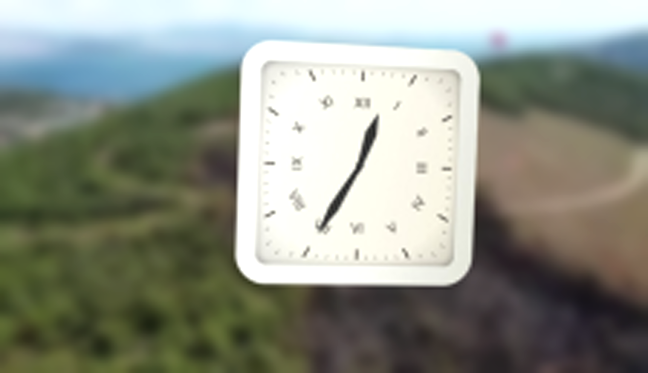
12:35
